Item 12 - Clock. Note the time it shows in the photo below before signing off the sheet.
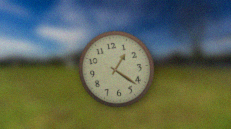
1:22
